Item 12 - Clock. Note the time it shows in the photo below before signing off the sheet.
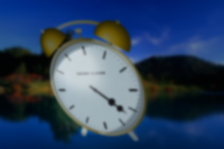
4:22
